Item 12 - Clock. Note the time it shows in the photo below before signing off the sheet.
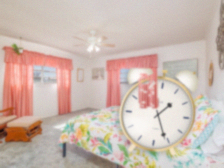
1:26
